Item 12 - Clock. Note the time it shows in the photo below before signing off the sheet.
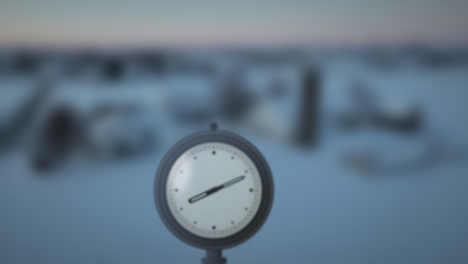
8:11
